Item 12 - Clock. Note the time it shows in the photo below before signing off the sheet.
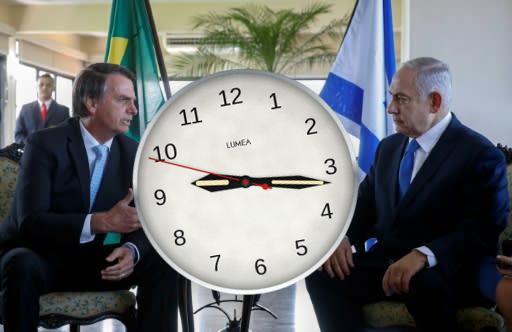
9:16:49
